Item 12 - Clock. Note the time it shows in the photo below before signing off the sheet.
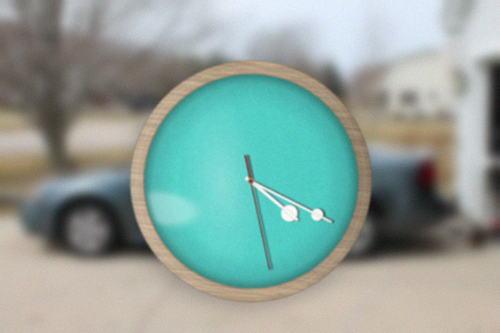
4:19:28
